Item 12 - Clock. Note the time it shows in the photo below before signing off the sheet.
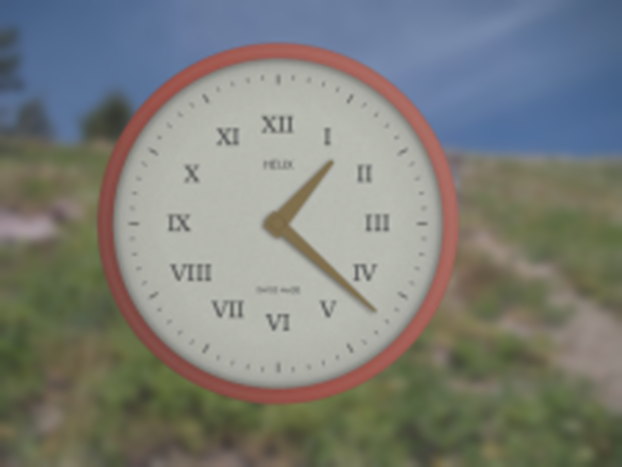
1:22
